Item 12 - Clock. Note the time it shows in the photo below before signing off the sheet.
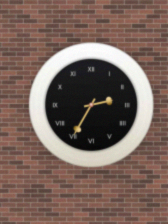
2:35
